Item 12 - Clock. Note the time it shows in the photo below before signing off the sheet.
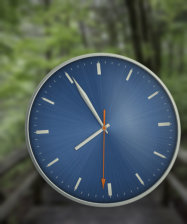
7:55:31
